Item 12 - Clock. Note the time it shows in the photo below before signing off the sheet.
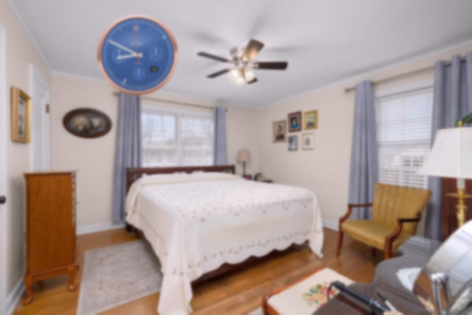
8:50
